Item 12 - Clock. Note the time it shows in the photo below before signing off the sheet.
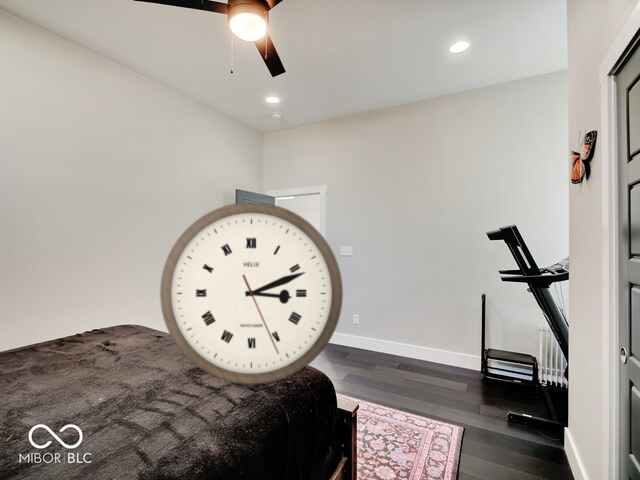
3:11:26
